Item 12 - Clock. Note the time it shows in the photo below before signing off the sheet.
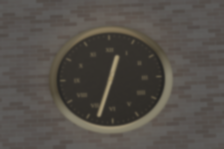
12:33
